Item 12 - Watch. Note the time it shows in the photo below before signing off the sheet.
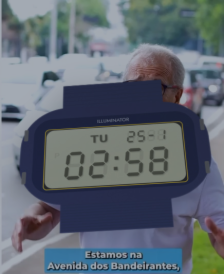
2:58
